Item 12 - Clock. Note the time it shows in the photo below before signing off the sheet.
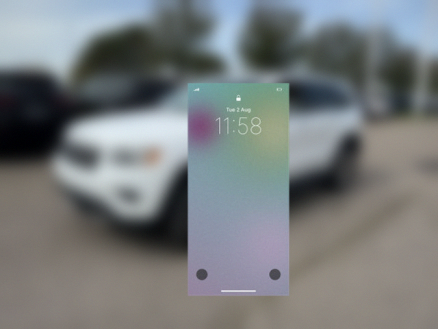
11:58
